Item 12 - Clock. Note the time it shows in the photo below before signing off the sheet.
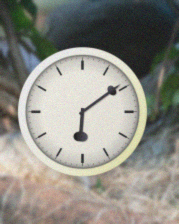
6:09
